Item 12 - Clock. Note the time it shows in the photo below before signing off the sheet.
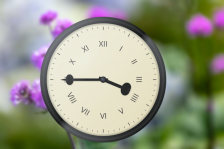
3:45
